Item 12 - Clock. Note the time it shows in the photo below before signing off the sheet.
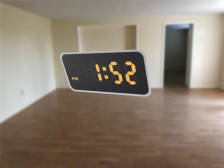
1:52
